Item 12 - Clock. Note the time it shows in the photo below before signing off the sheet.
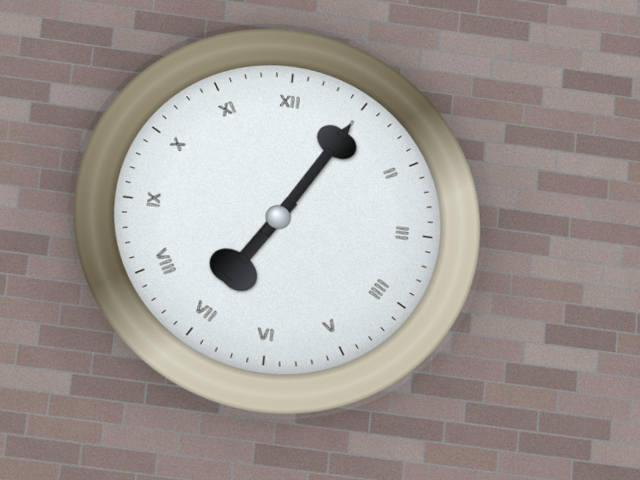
7:05
